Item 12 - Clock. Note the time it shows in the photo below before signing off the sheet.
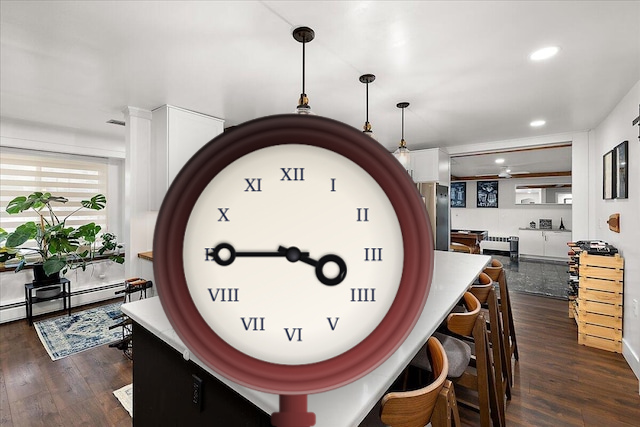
3:45
